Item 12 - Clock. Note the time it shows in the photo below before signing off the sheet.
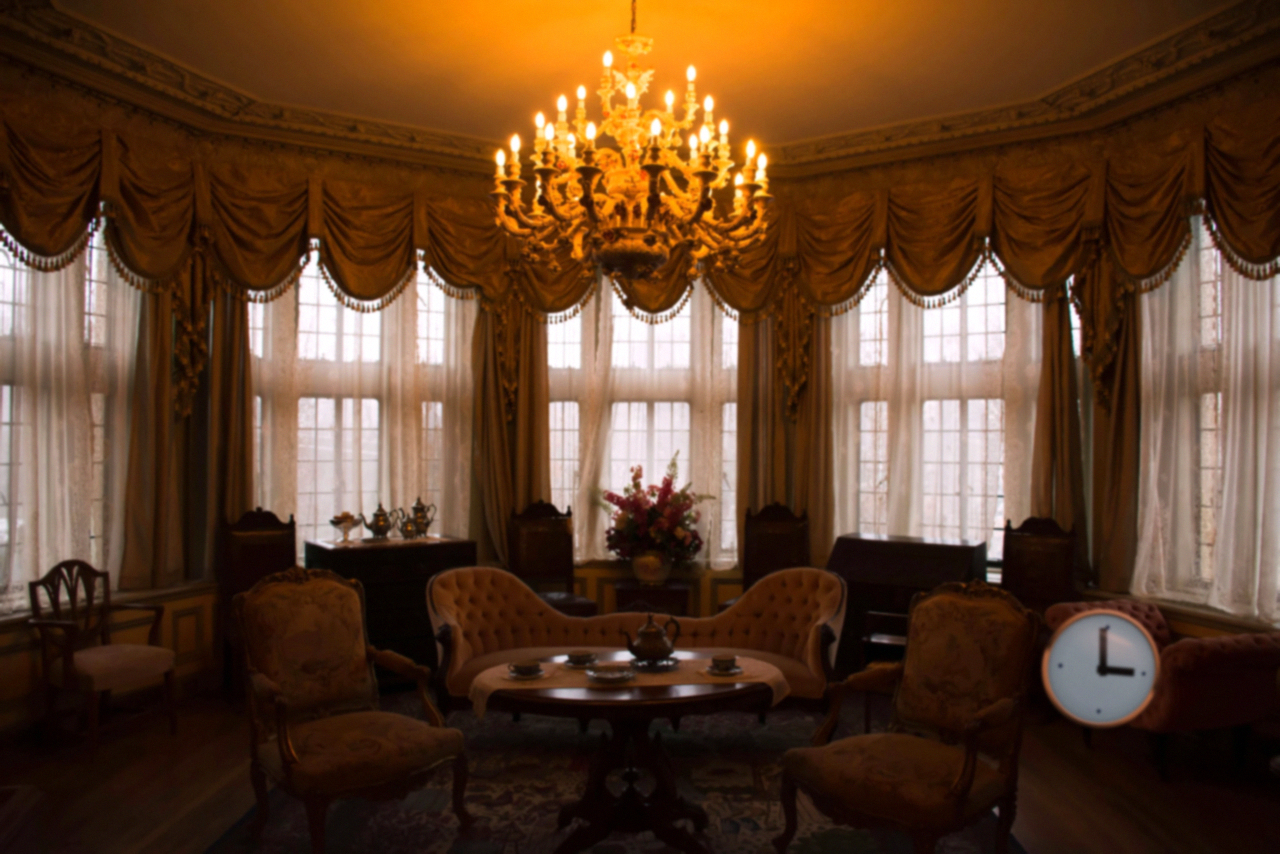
2:59
